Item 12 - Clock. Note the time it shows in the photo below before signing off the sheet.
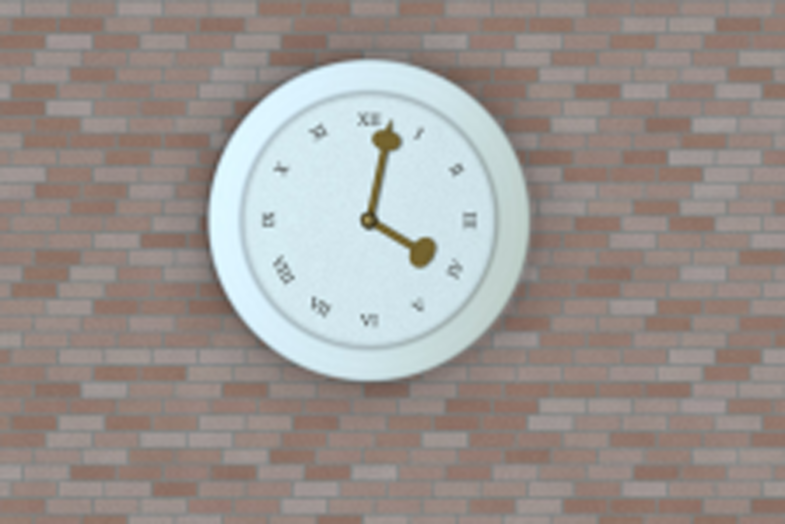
4:02
